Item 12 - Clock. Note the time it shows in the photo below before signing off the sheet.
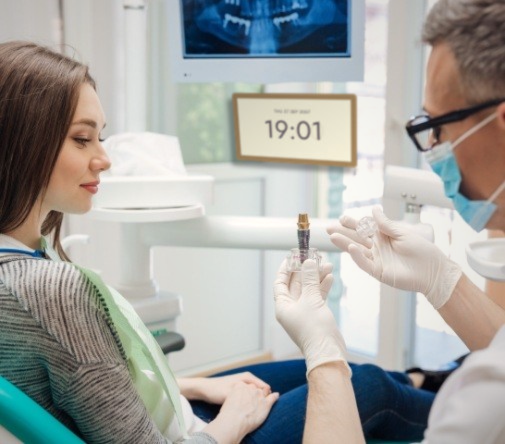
19:01
